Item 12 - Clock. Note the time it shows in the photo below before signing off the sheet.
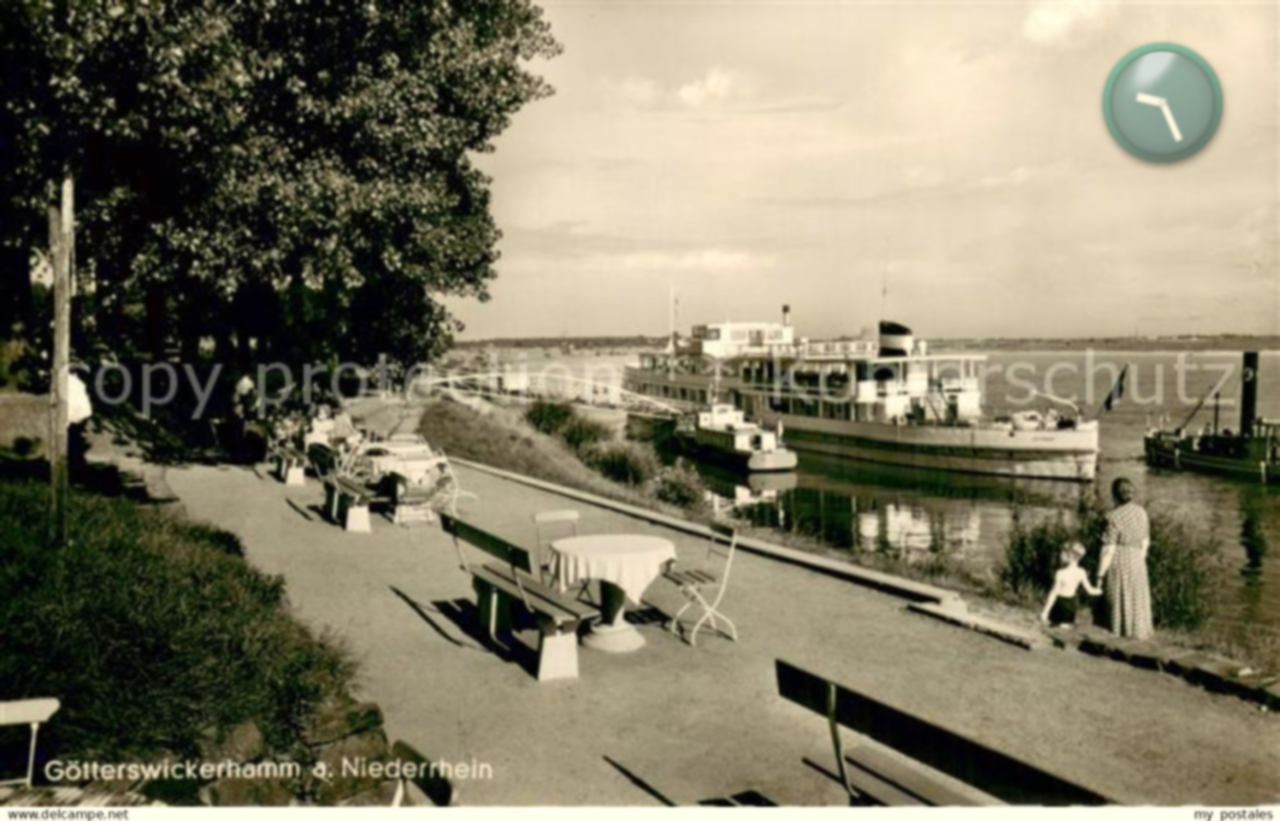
9:26
